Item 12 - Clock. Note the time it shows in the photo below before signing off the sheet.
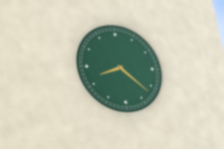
8:22
